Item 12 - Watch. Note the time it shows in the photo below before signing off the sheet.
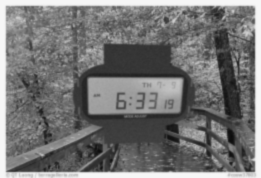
6:33:19
